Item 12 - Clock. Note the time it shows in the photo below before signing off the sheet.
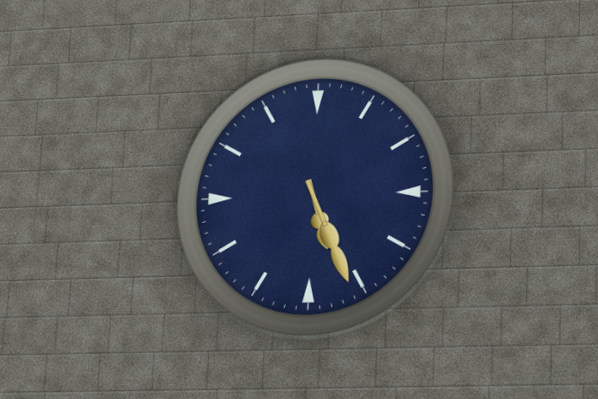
5:26
